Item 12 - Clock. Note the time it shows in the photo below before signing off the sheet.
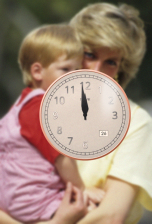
11:59
